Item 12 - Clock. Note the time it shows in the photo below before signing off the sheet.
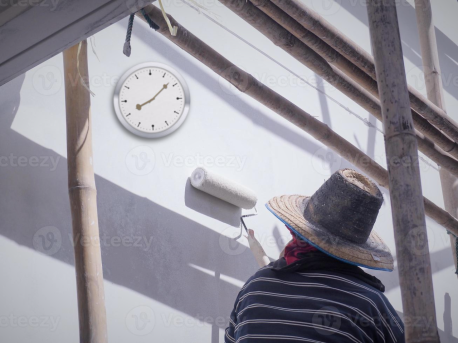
8:08
